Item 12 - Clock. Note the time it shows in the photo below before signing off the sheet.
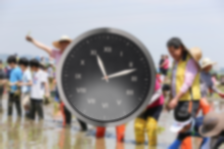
11:12
